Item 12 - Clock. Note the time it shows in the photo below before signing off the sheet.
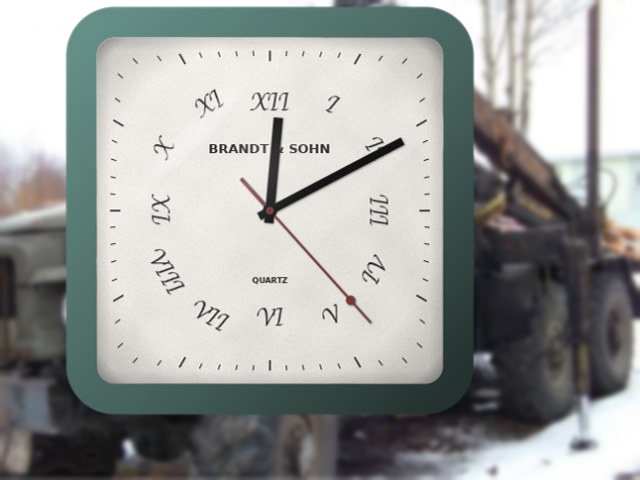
12:10:23
